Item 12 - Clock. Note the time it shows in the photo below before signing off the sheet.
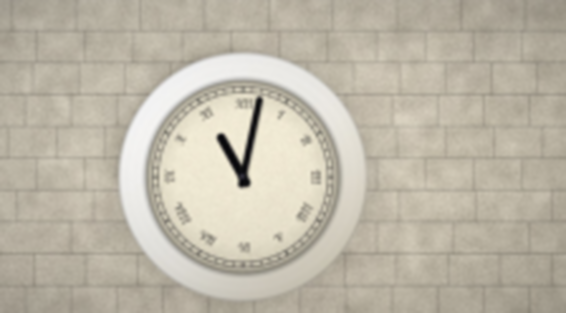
11:02
